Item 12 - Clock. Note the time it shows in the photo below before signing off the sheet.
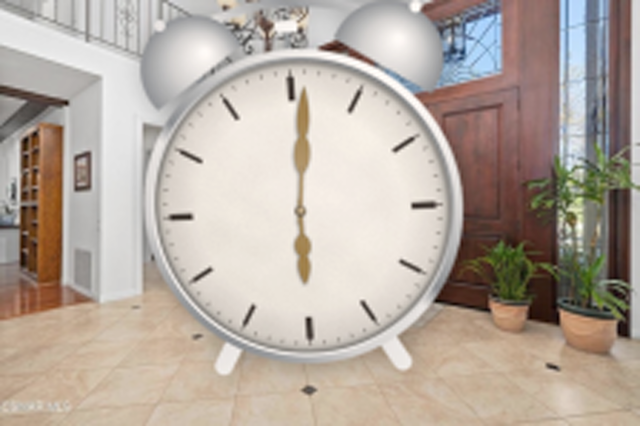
6:01
